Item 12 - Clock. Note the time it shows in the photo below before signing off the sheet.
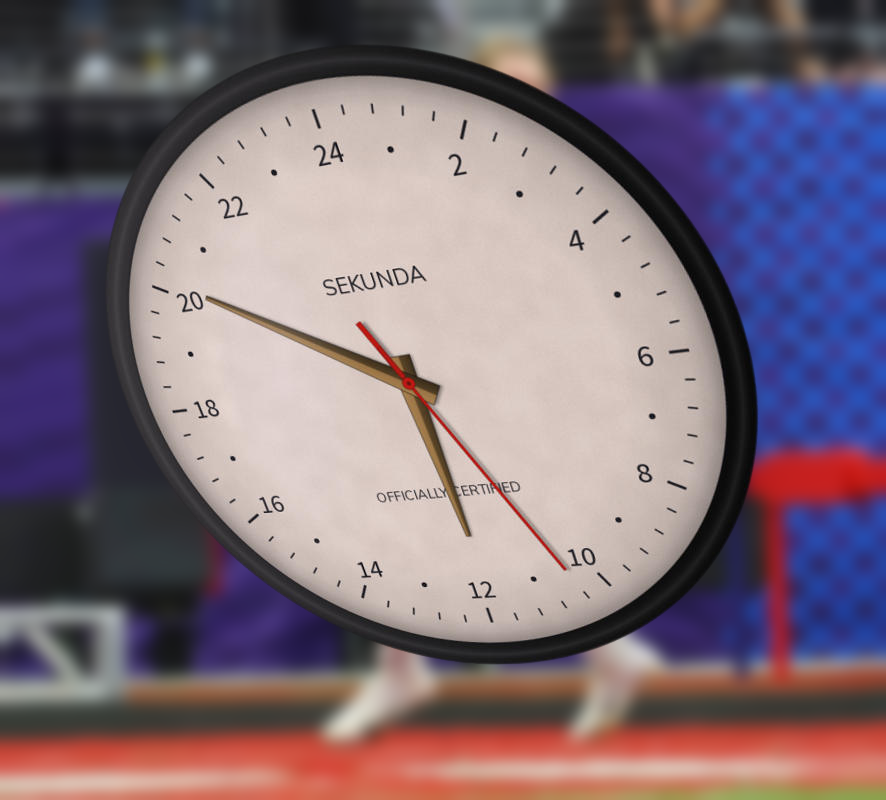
11:50:26
